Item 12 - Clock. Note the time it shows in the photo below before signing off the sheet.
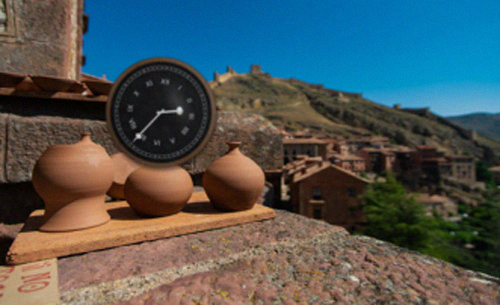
2:36
